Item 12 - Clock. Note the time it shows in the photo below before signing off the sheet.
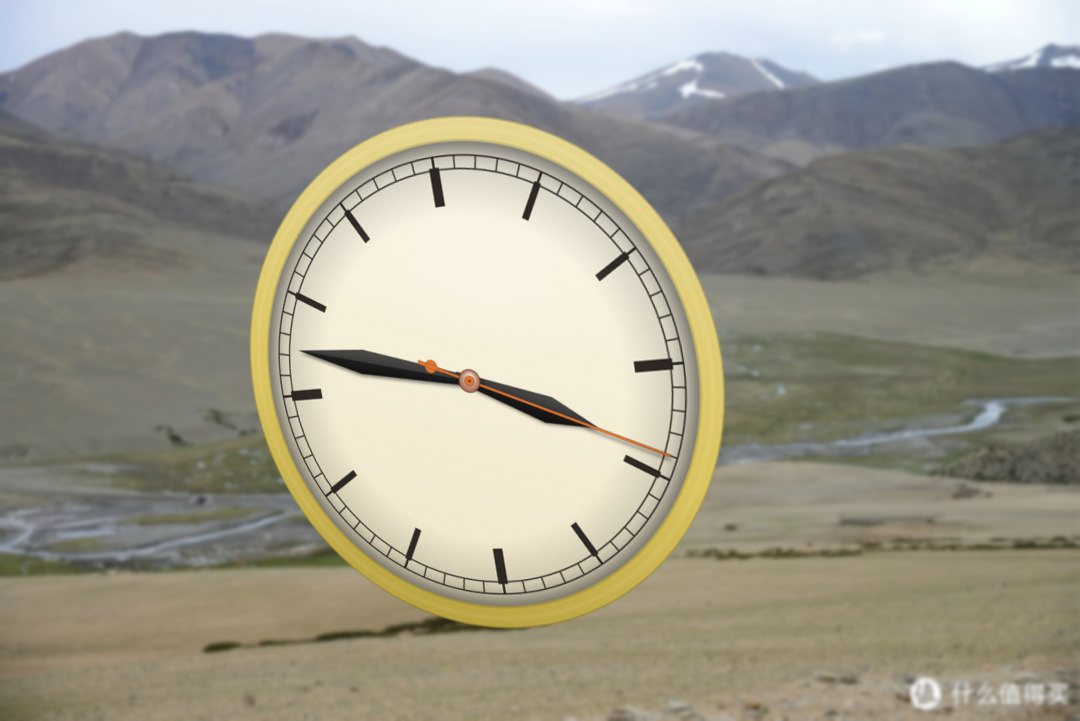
3:47:19
